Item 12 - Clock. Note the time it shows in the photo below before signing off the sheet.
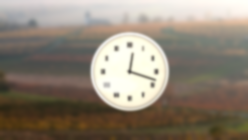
12:18
